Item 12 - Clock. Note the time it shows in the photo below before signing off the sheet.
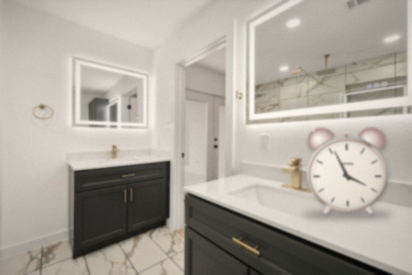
3:56
